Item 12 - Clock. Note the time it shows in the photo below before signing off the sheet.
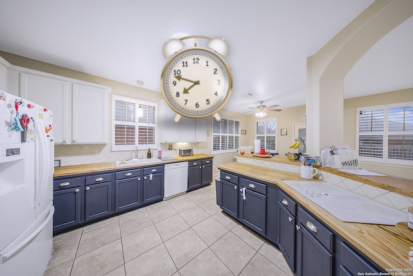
7:48
